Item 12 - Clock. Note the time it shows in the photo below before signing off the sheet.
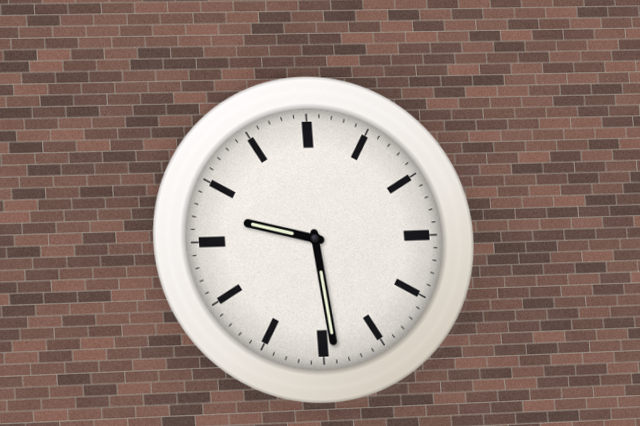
9:29
